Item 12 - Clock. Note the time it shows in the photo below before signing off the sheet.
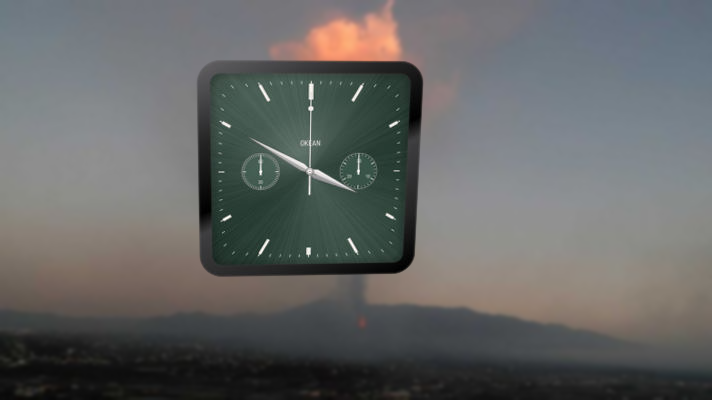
3:50
